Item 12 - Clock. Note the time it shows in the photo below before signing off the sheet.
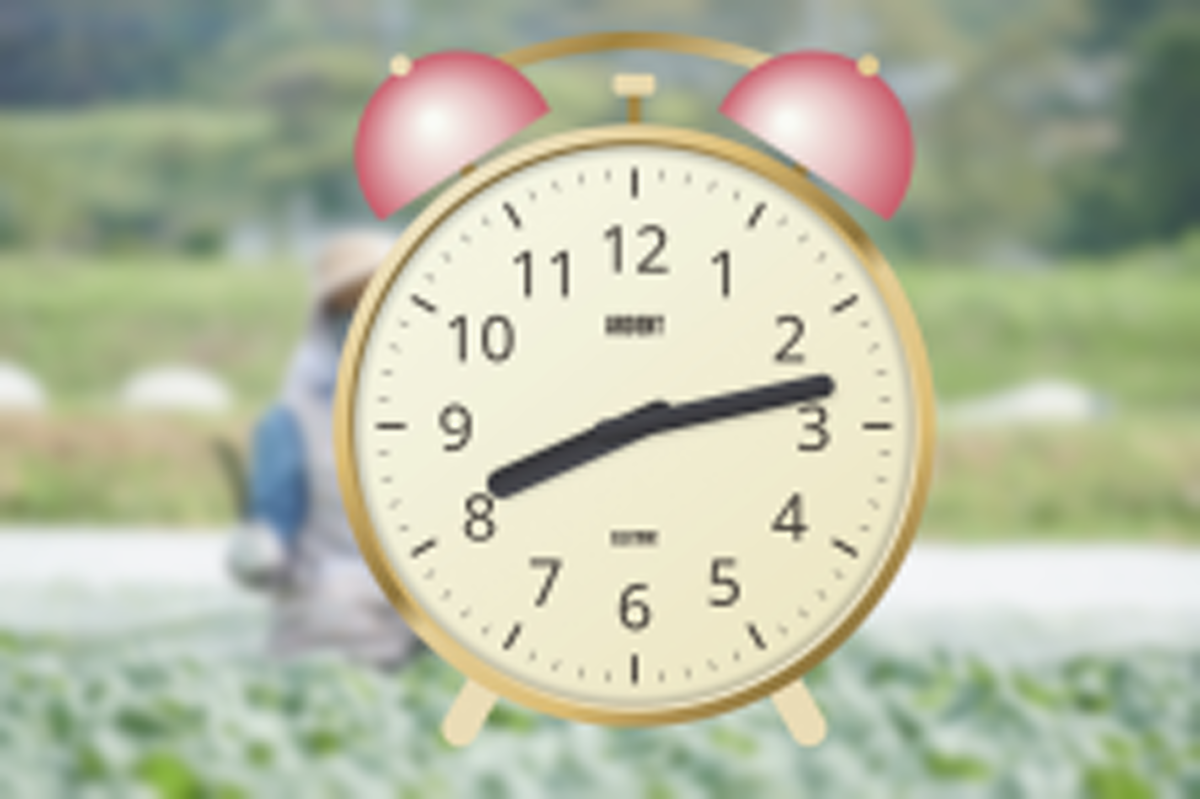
8:13
